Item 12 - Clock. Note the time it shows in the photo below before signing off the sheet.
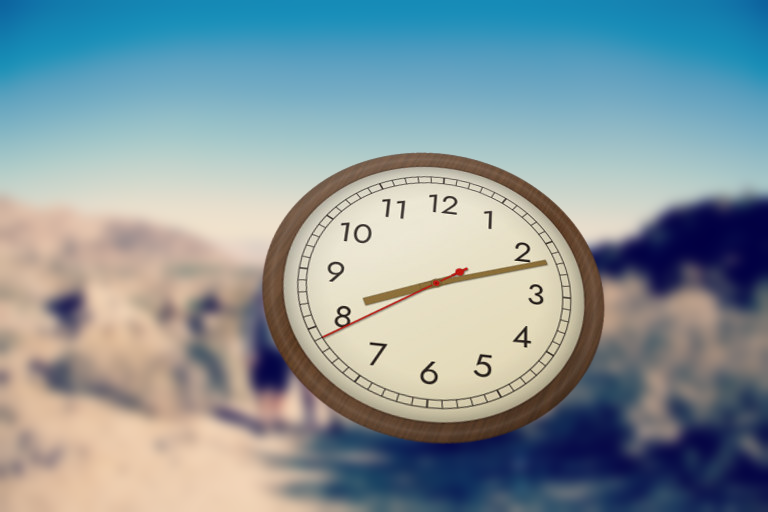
8:11:39
